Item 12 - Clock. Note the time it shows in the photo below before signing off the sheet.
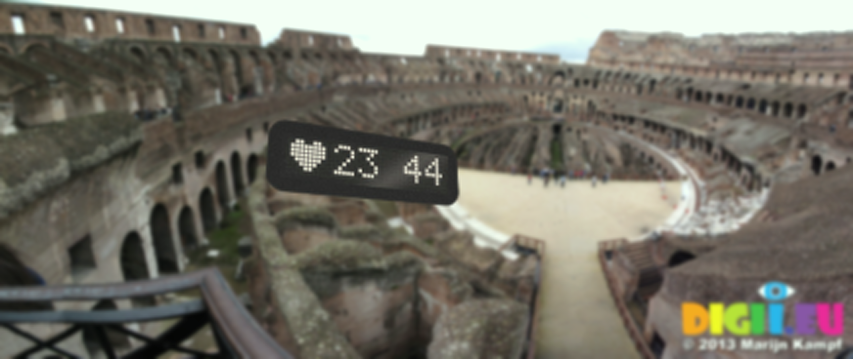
23:44
